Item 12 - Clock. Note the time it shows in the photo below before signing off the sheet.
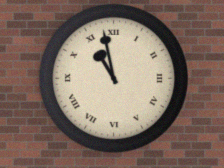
10:58
